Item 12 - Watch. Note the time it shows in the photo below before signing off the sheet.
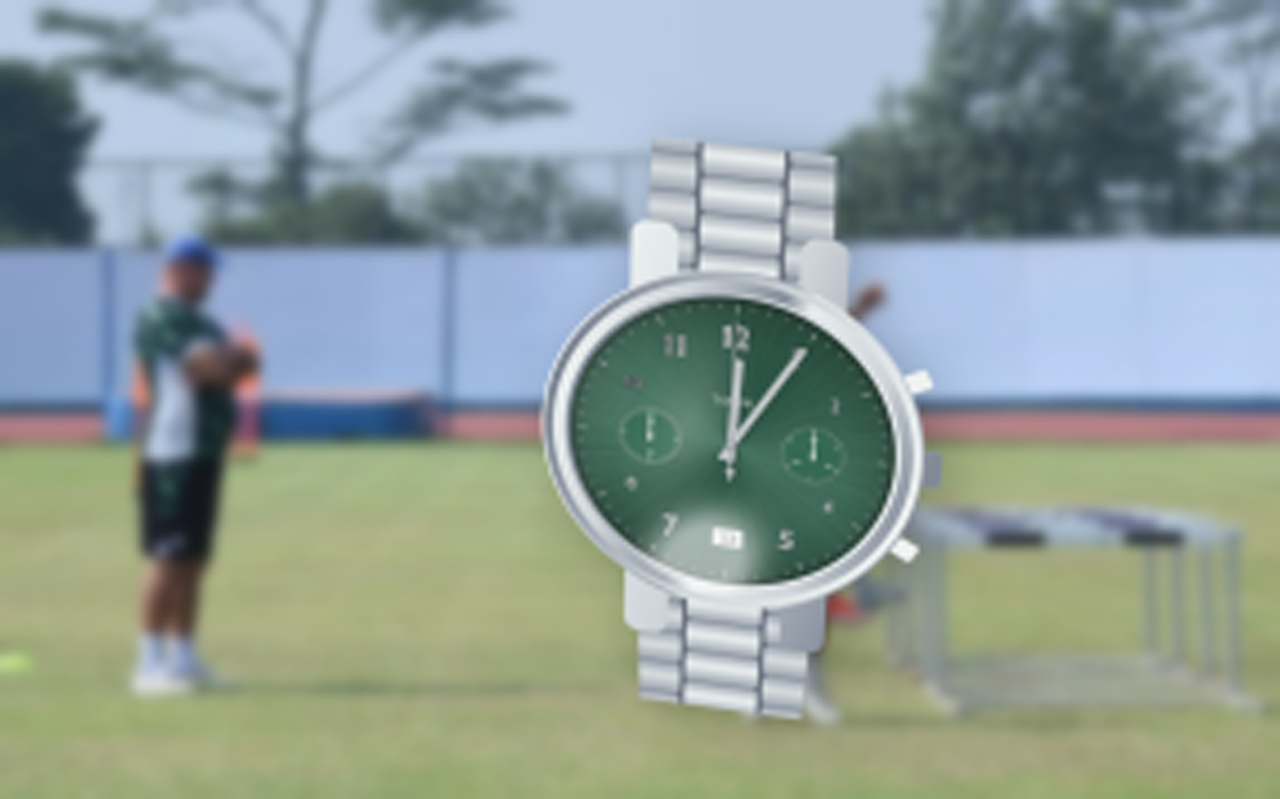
12:05
